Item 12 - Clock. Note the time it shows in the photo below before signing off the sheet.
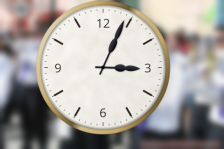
3:04
